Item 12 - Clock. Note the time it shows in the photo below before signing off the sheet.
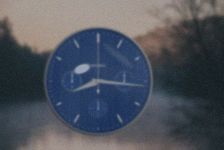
8:16
